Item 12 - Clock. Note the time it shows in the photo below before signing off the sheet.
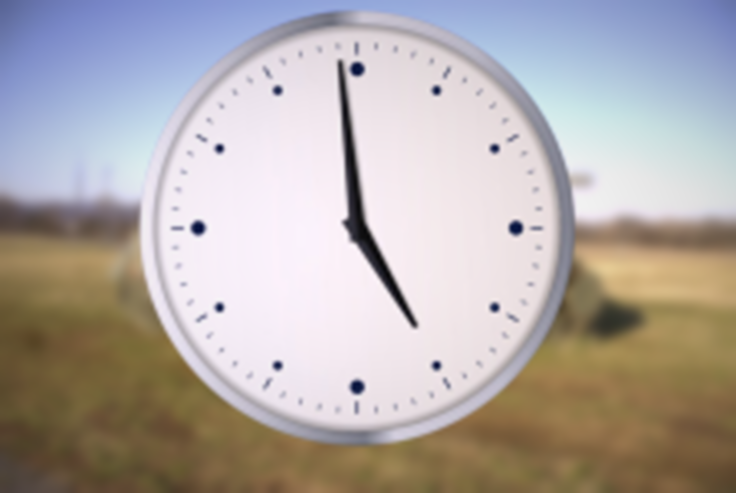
4:59
